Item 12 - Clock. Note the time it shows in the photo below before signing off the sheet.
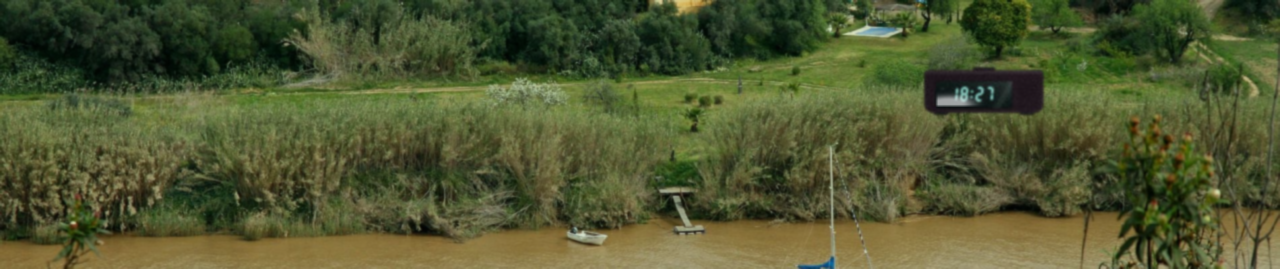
18:27
